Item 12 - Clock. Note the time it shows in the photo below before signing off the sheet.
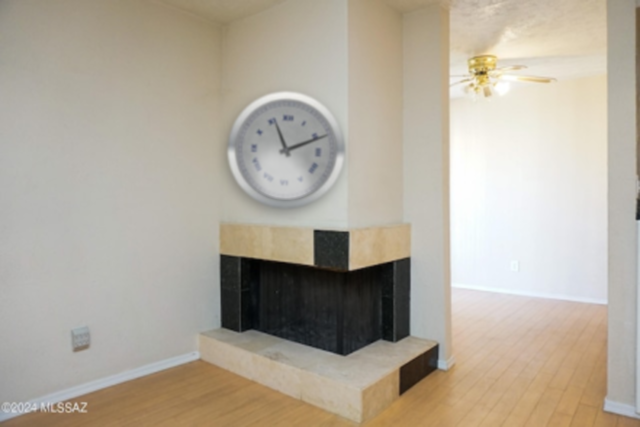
11:11
